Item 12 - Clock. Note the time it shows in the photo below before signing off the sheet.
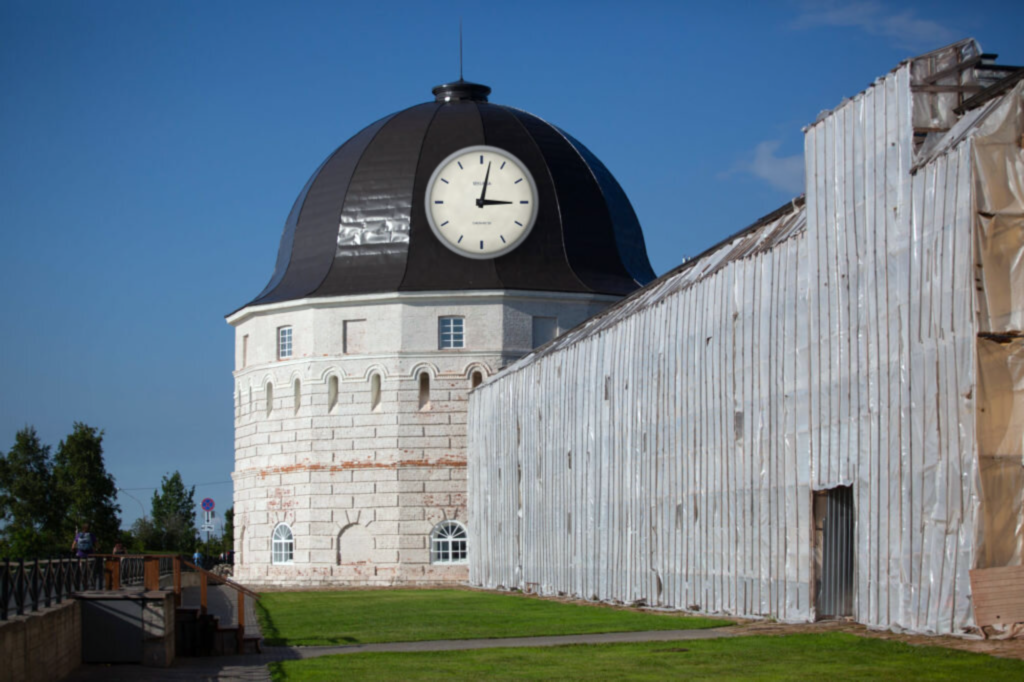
3:02
